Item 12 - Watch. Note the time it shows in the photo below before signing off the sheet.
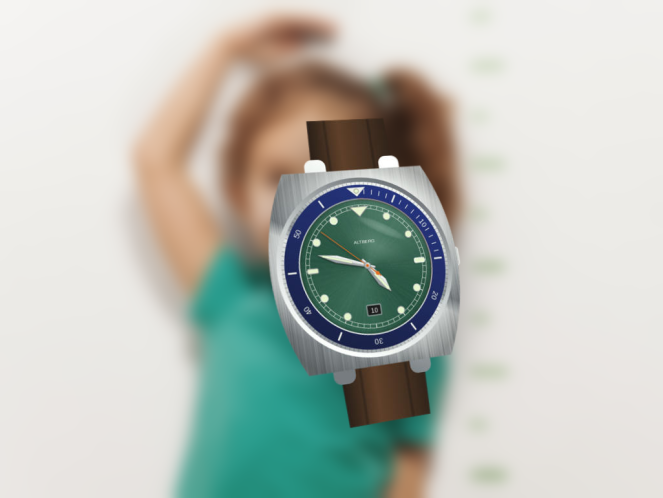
4:47:52
